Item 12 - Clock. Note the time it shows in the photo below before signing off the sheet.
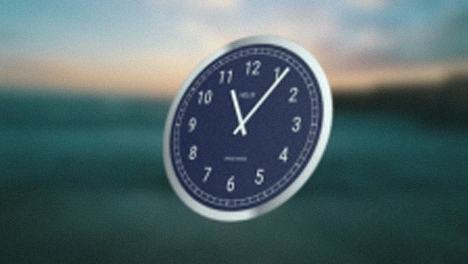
11:06
